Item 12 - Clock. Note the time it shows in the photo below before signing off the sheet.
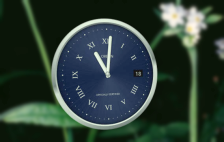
11:01
